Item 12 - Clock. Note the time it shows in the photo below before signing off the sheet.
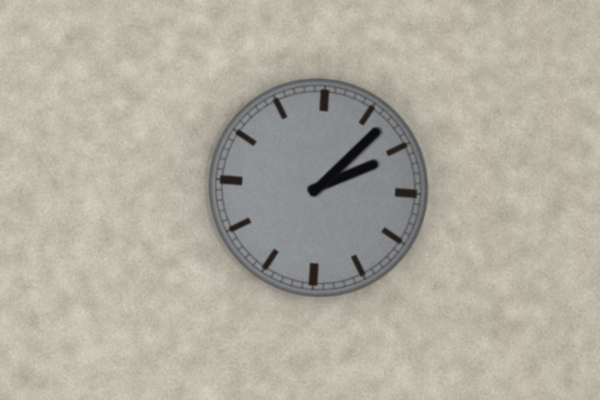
2:07
